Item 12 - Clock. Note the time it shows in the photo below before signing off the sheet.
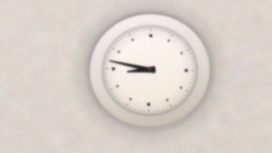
8:47
